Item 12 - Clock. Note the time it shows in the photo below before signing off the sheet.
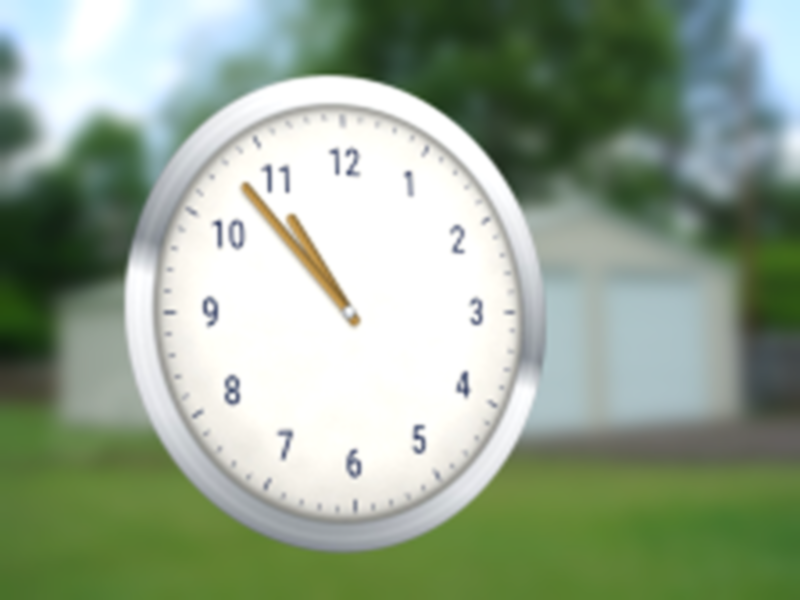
10:53
